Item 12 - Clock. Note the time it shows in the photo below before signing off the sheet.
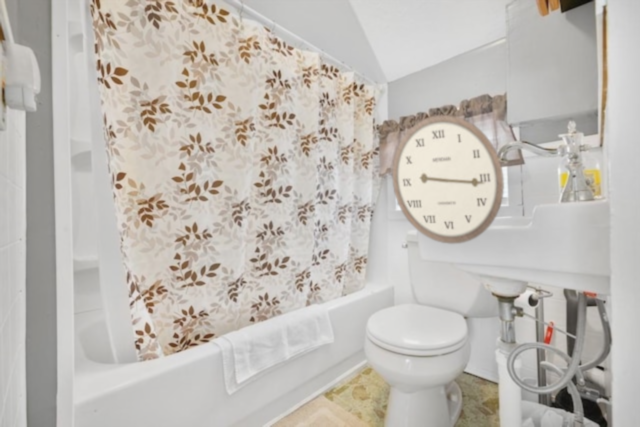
9:16
